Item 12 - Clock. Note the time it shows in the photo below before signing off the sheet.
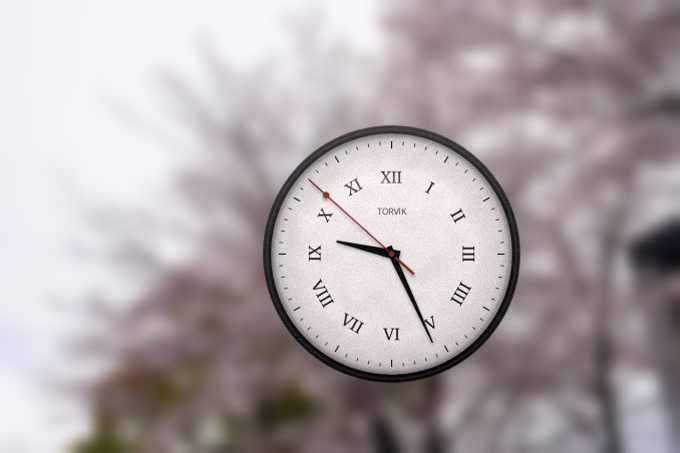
9:25:52
